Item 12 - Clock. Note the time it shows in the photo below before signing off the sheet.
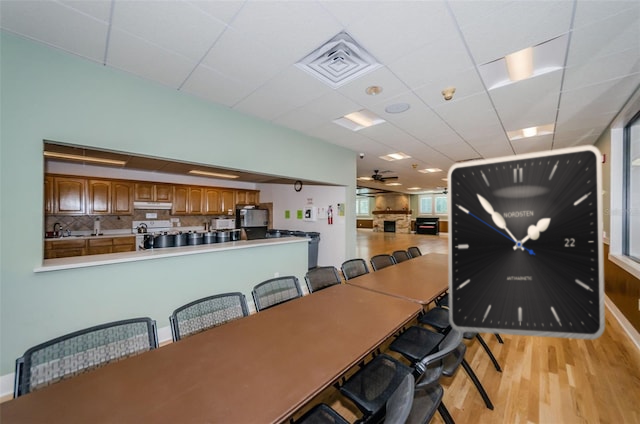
1:52:50
